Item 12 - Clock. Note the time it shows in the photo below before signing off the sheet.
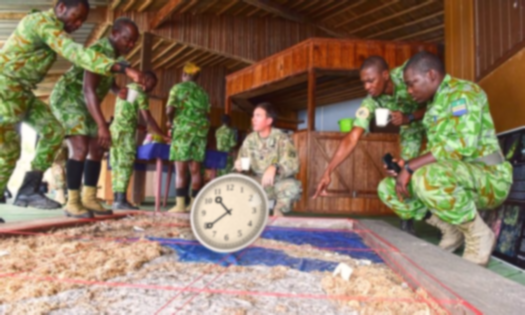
10:39
